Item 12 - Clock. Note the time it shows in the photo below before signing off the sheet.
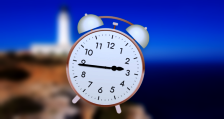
2:44
